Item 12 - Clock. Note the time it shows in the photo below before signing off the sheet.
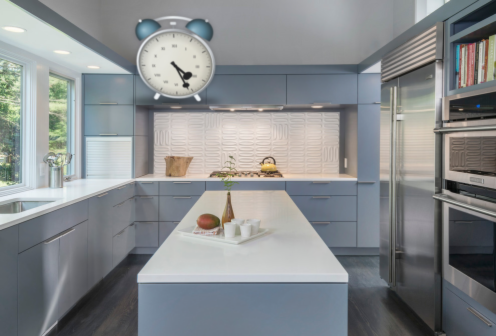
4:26
